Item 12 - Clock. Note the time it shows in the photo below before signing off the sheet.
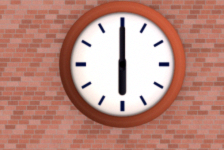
6:00
